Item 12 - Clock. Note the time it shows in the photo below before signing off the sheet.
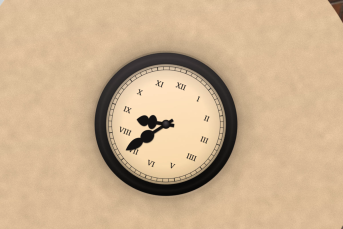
8:36
